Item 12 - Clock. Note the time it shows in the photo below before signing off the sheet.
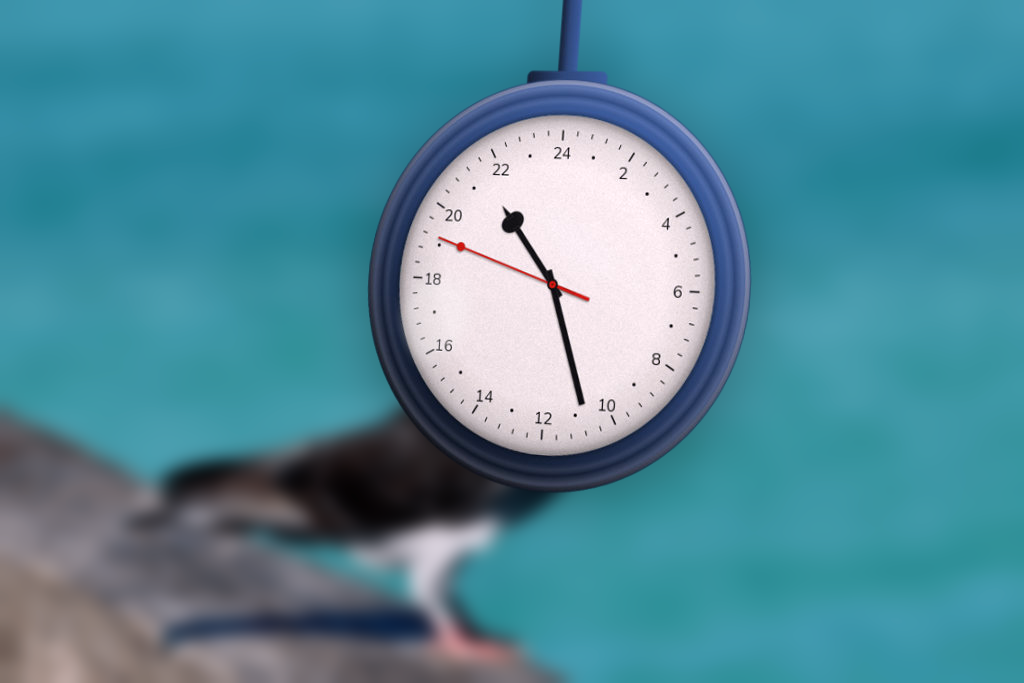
21:26:48
